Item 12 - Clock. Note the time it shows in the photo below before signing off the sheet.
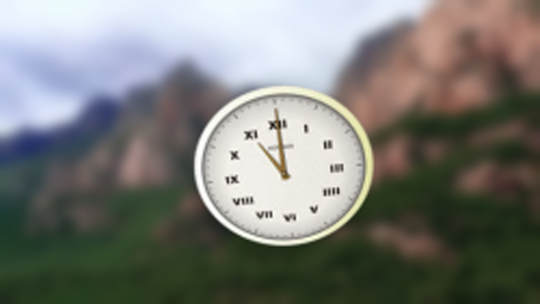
11:00
